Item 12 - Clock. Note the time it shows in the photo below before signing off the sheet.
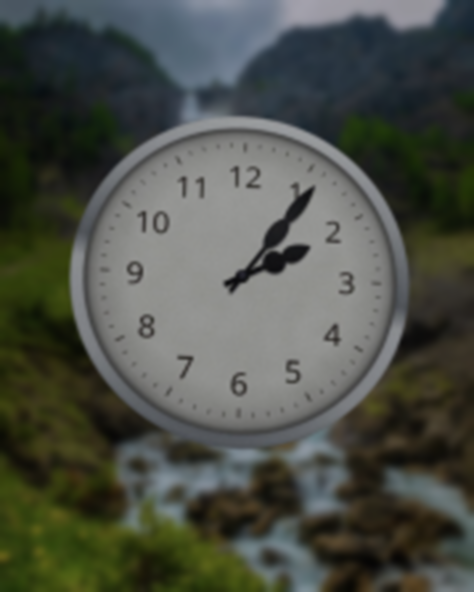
2:06
